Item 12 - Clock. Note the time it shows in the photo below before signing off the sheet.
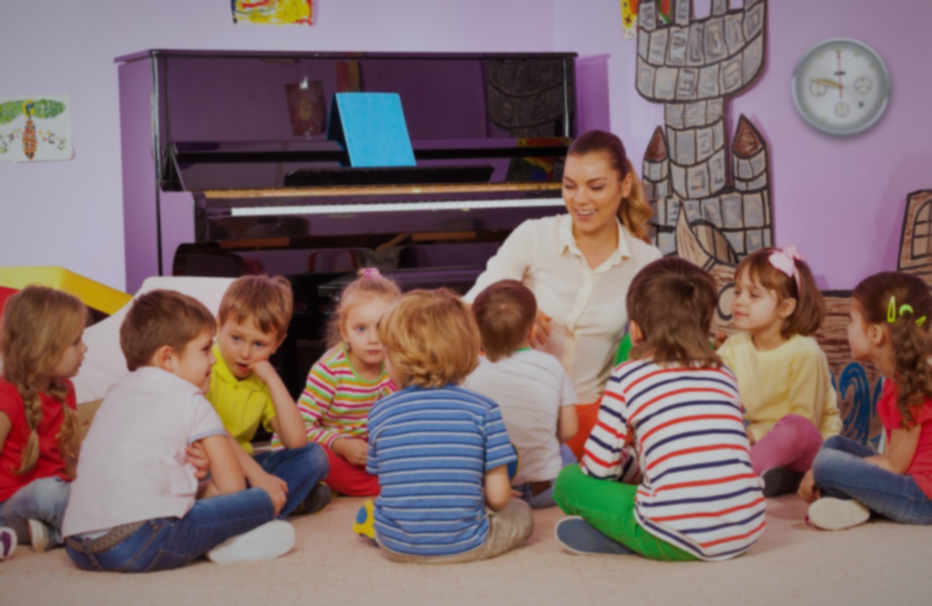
9:48
